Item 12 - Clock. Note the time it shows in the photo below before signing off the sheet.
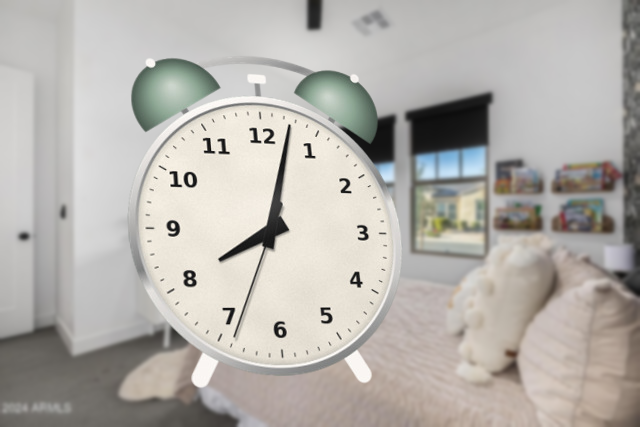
8:02:34
